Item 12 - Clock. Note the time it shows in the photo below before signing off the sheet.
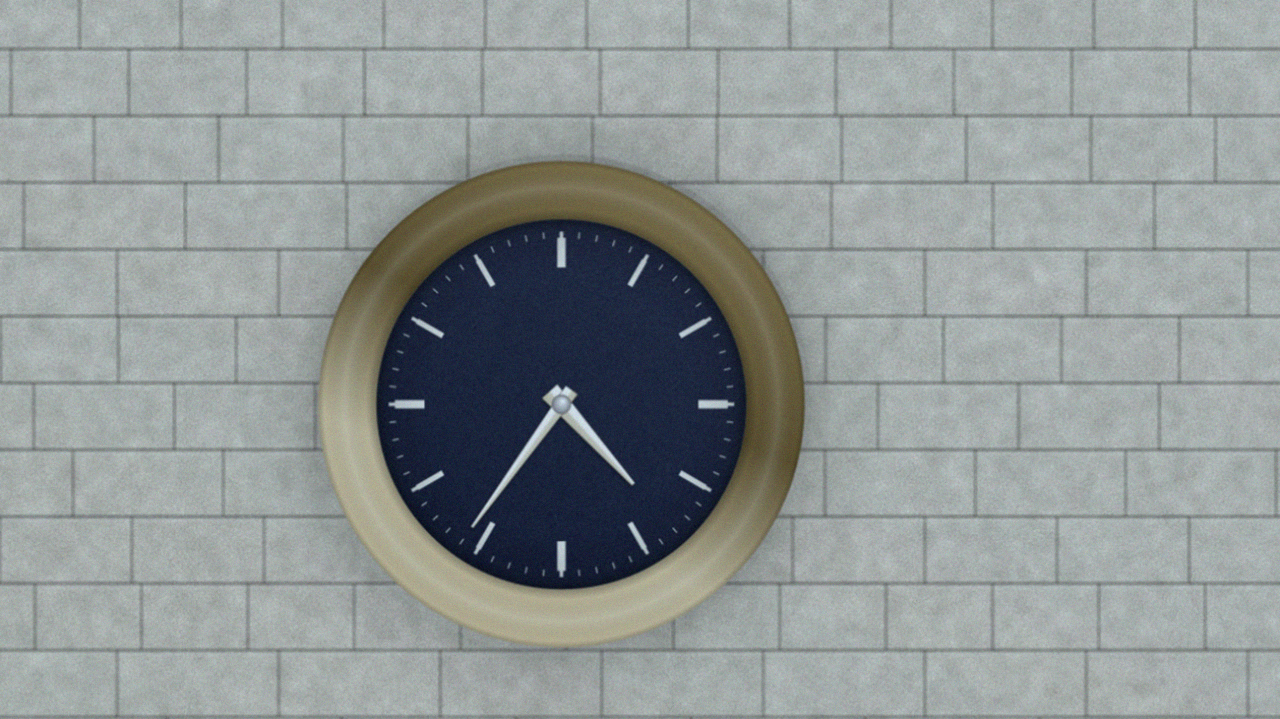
4:36
